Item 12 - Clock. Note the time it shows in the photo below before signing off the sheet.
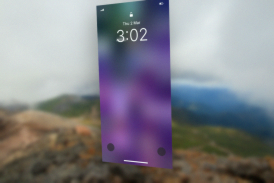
3:02
